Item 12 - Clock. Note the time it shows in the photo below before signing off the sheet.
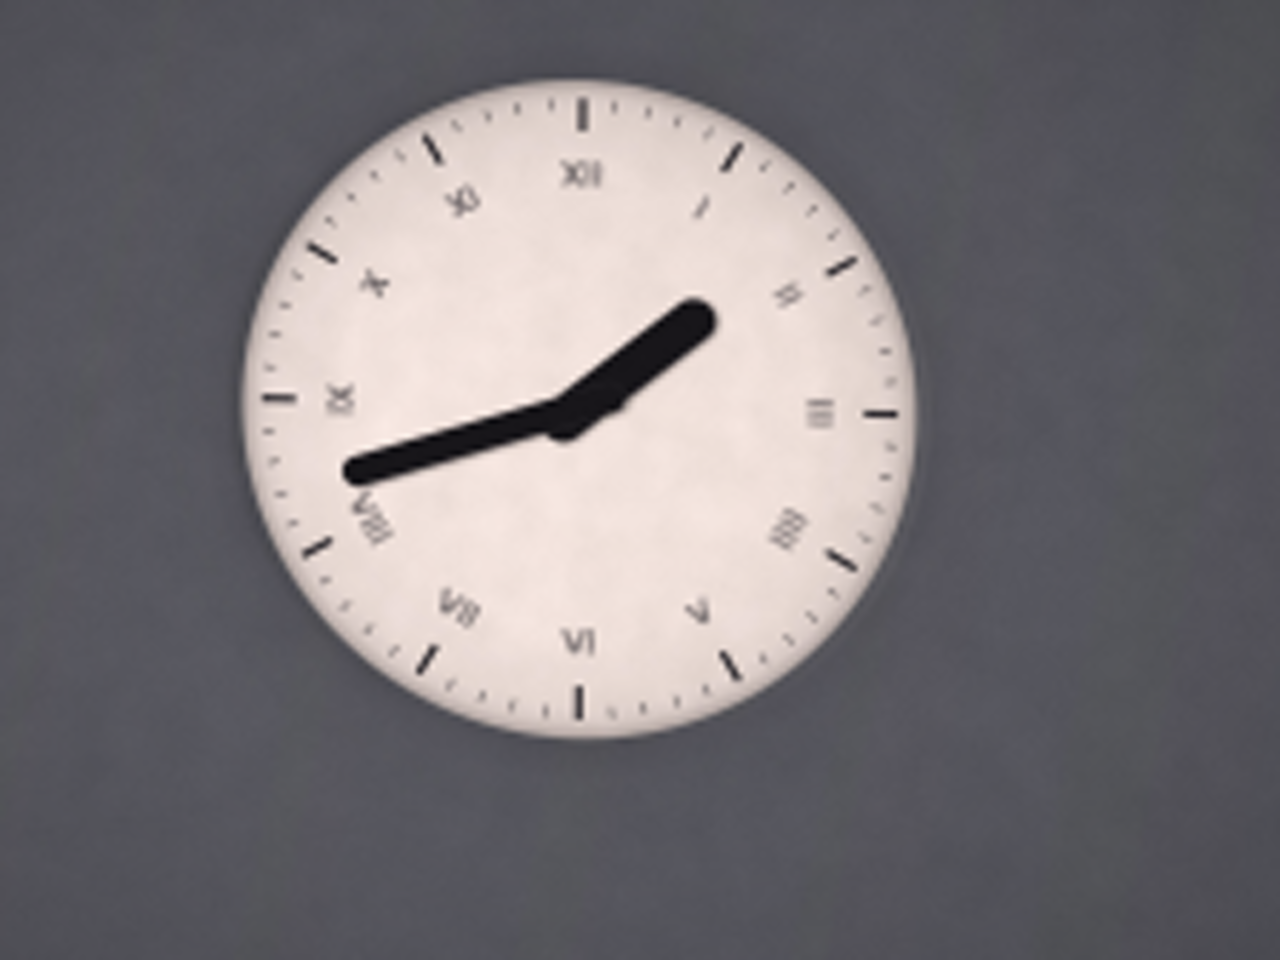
1:42
